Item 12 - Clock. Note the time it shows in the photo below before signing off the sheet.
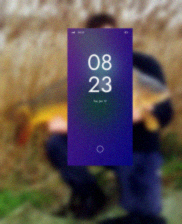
8:23
